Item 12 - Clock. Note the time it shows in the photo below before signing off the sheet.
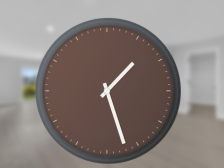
1:27
